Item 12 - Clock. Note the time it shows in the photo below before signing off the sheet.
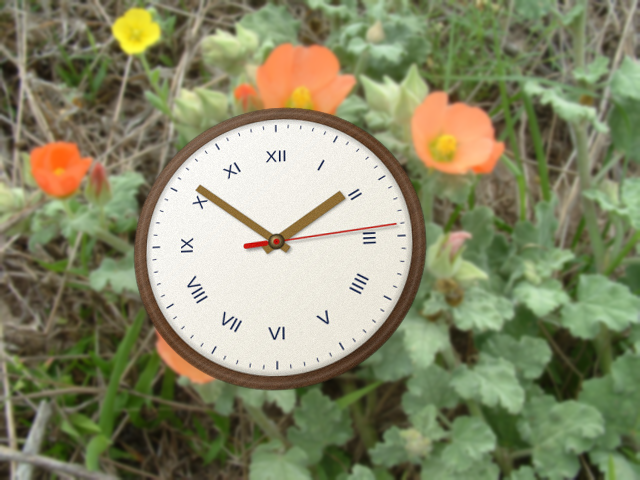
1:51:14
